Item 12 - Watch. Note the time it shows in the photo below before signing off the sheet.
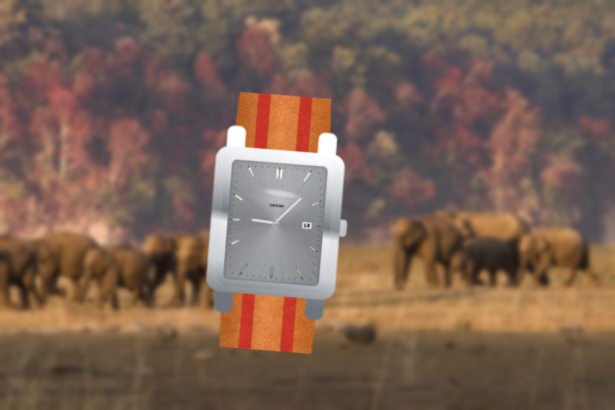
9:07
